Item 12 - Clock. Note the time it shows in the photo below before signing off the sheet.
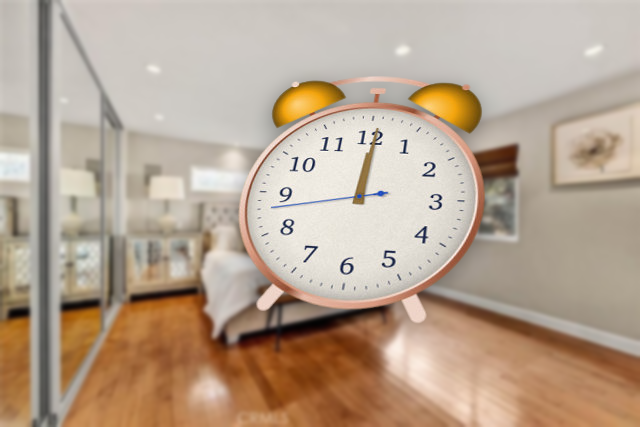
12:00:43
